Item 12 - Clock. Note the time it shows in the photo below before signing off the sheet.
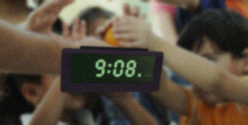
9:08
